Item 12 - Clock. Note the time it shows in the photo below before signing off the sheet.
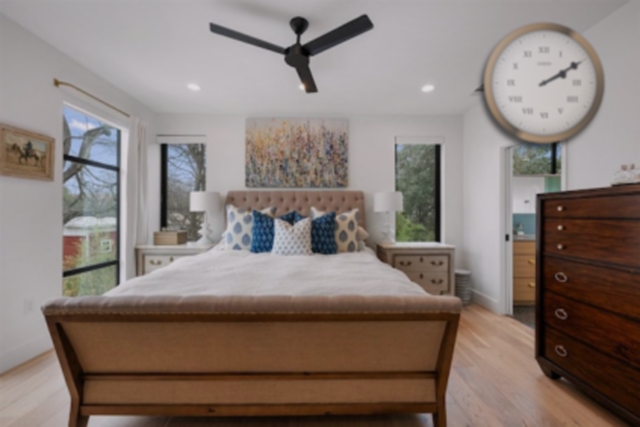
2:10
